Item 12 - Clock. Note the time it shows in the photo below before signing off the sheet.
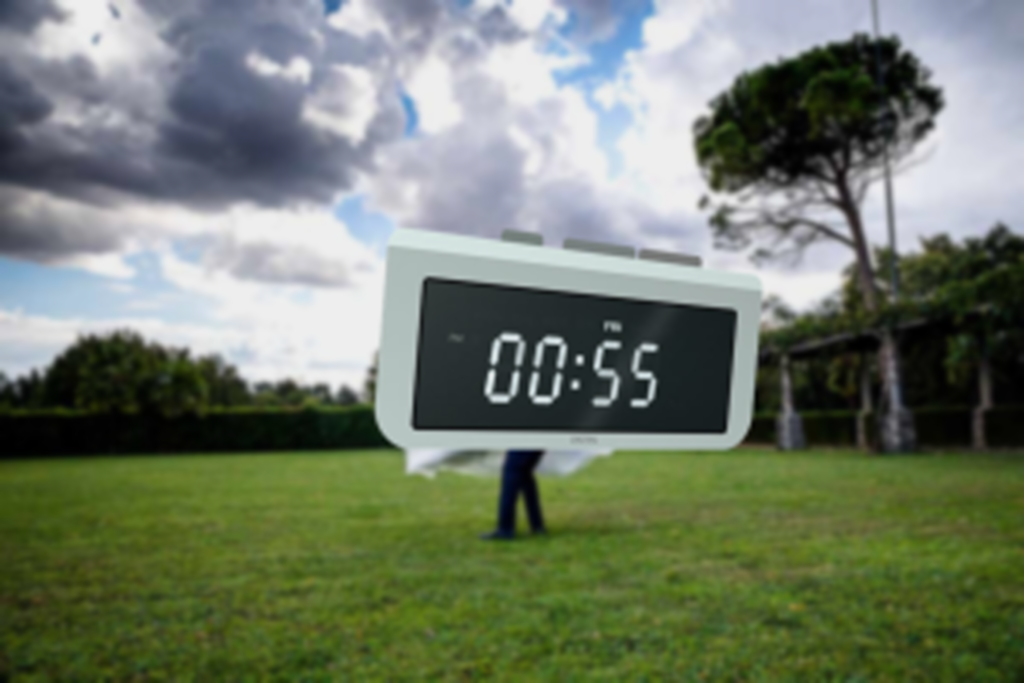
0:55
